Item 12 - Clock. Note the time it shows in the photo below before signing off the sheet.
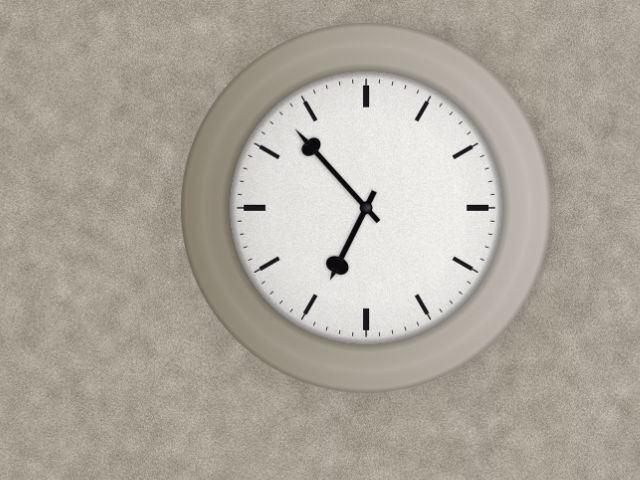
6:53
